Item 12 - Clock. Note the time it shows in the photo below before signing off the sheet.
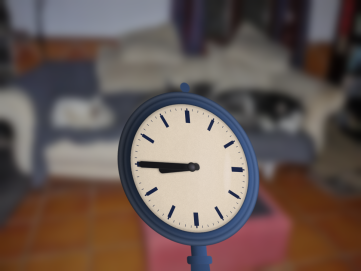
8:45
